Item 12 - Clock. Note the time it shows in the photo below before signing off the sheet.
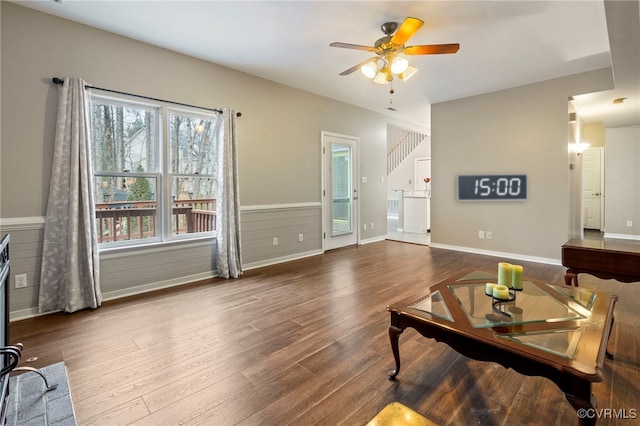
15:00
